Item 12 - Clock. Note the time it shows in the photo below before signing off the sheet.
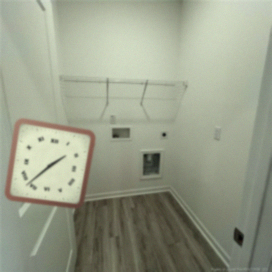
1:37
